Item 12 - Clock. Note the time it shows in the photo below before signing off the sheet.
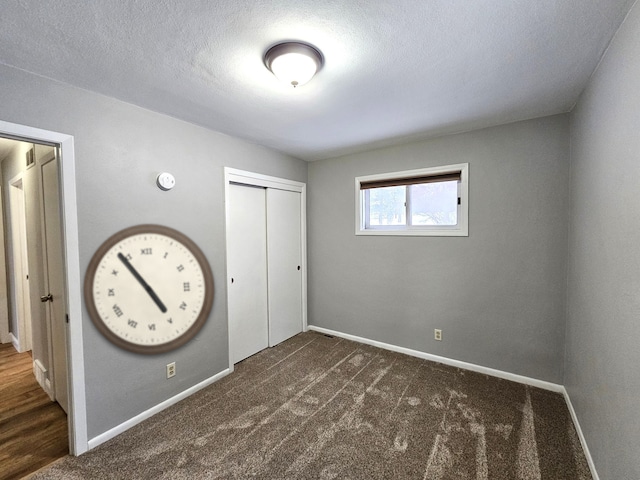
4:54
